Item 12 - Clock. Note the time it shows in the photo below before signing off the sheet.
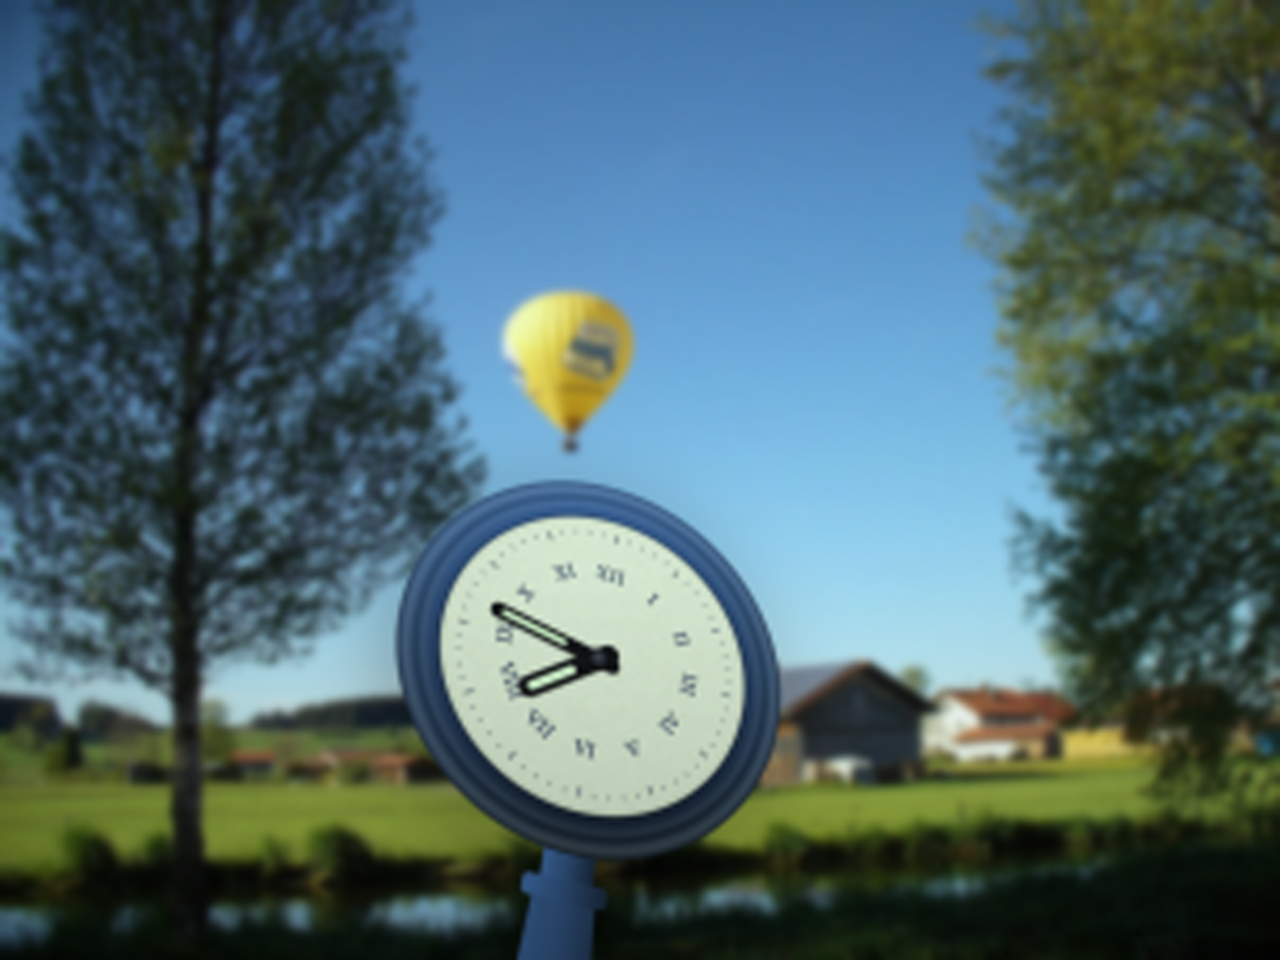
7:47
